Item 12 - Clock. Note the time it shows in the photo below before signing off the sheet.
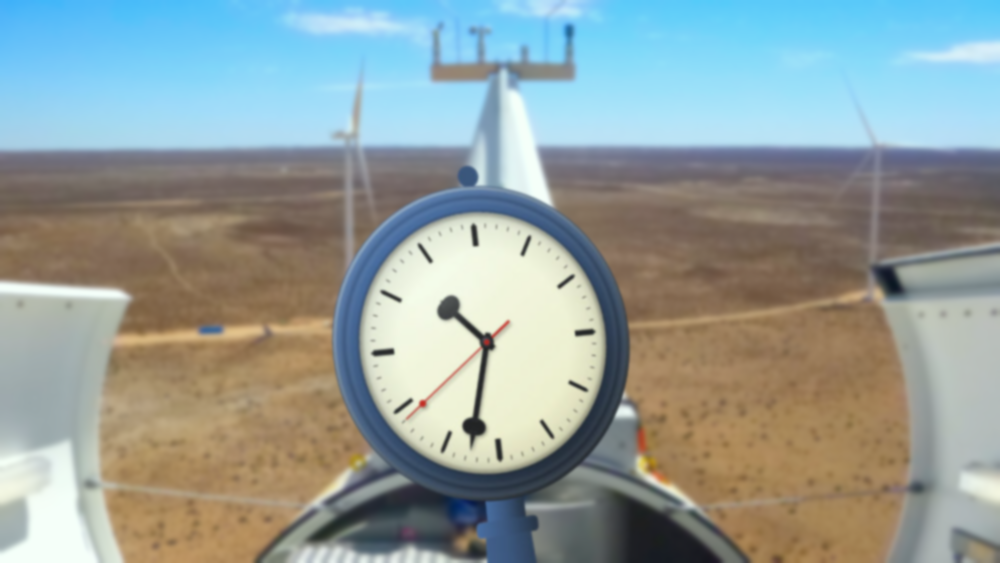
10:32:39
